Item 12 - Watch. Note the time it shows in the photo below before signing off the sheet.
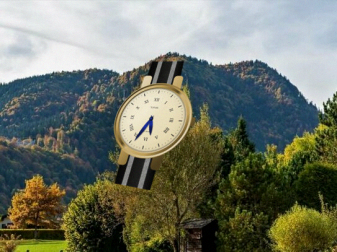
5:34
